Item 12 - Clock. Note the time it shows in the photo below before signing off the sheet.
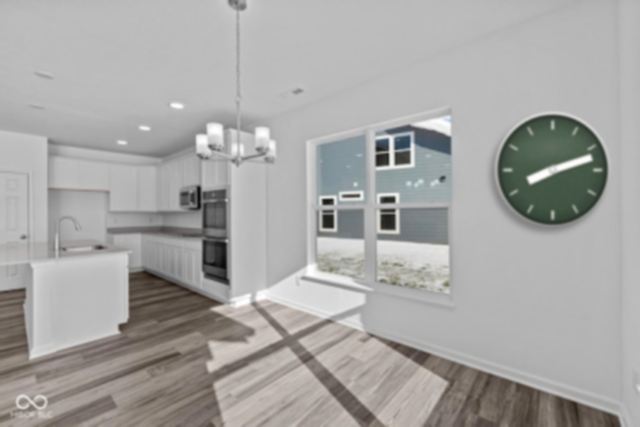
8:12
